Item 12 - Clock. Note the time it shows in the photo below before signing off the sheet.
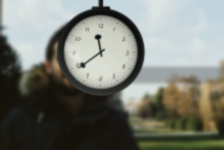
11:39
